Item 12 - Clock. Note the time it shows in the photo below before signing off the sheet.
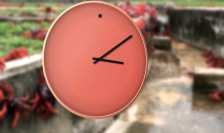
3:09
